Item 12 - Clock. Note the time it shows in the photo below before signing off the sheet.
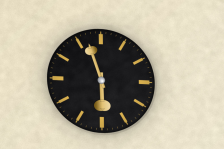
5:57
